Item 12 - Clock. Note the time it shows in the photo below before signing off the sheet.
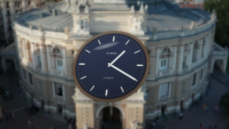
1:20
